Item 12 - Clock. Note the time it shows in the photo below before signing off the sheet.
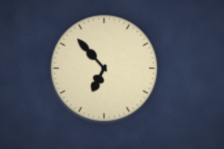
6:53
